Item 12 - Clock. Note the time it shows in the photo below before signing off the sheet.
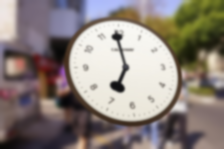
6:59
